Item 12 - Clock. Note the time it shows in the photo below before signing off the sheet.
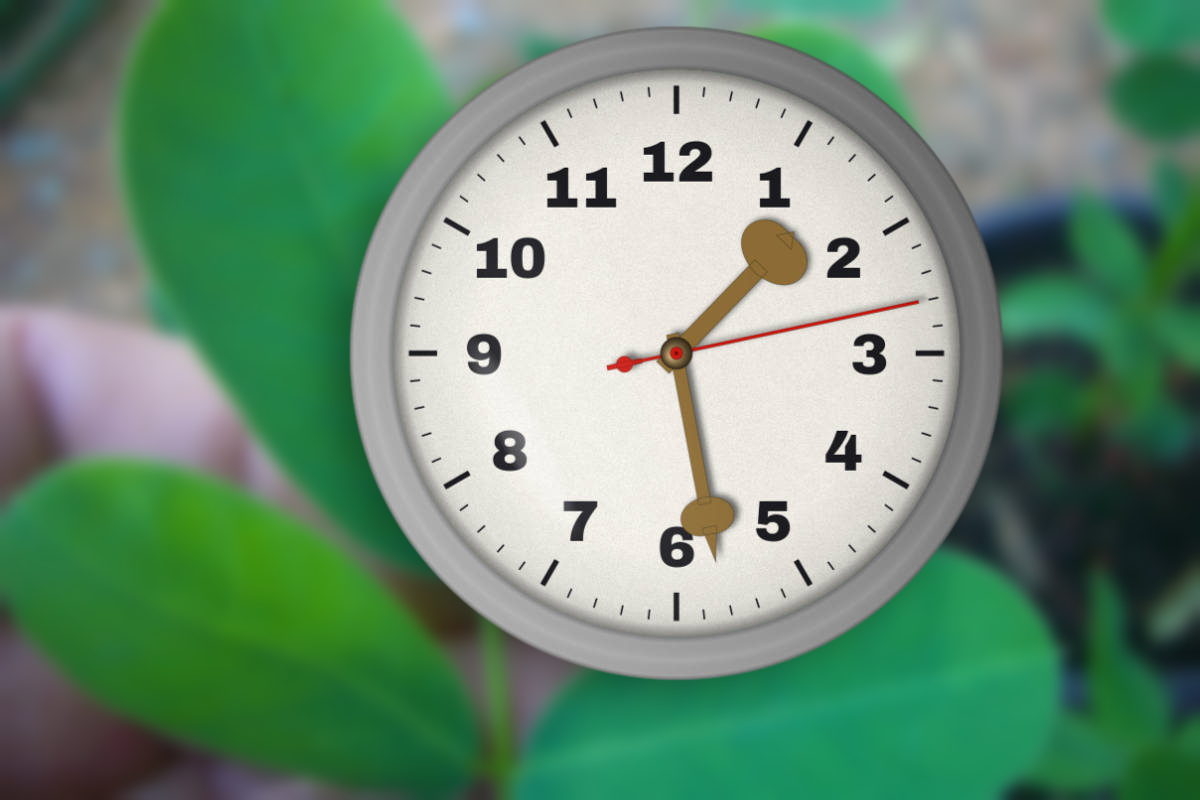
1:28:13
